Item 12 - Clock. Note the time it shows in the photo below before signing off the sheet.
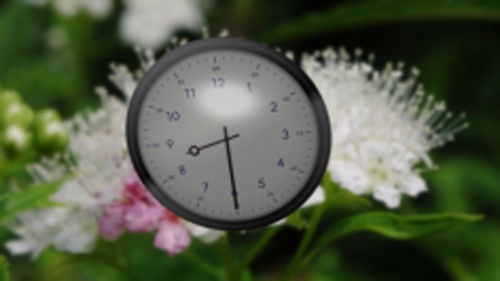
8:30
